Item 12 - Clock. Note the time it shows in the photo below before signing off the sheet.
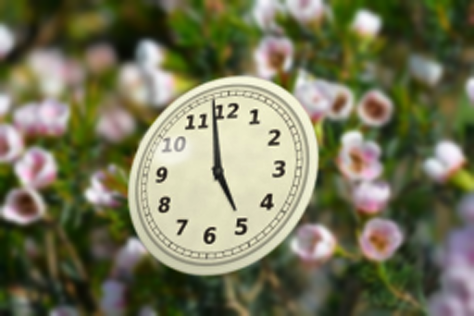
4:58
